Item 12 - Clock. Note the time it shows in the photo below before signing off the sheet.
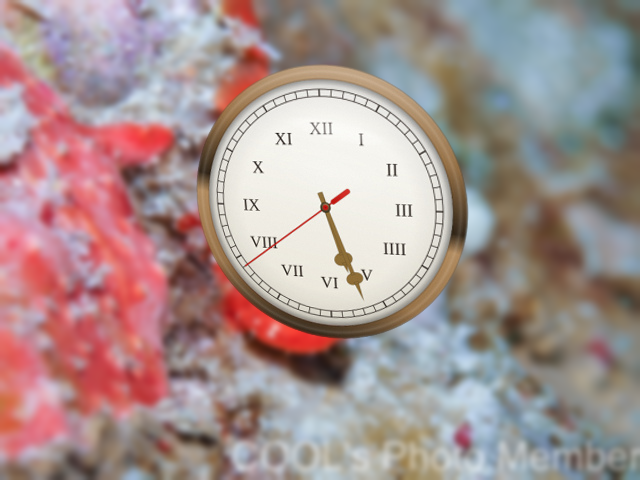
5:26:39
